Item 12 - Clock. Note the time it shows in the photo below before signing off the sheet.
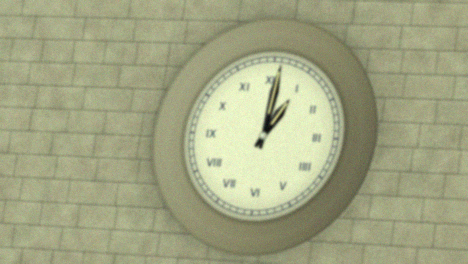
1:01
